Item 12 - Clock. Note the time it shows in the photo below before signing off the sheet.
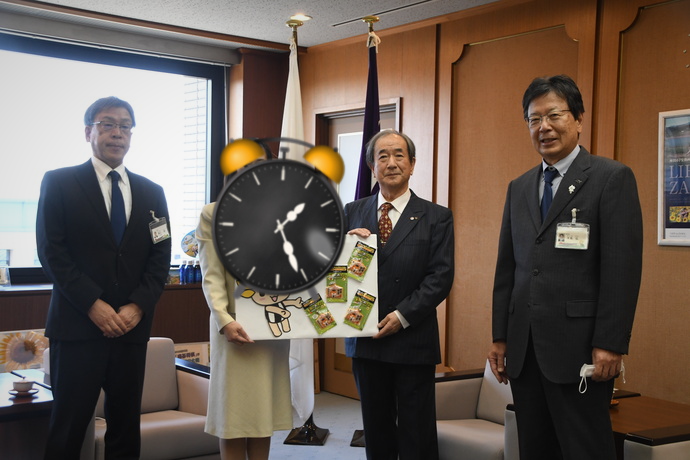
1:26
